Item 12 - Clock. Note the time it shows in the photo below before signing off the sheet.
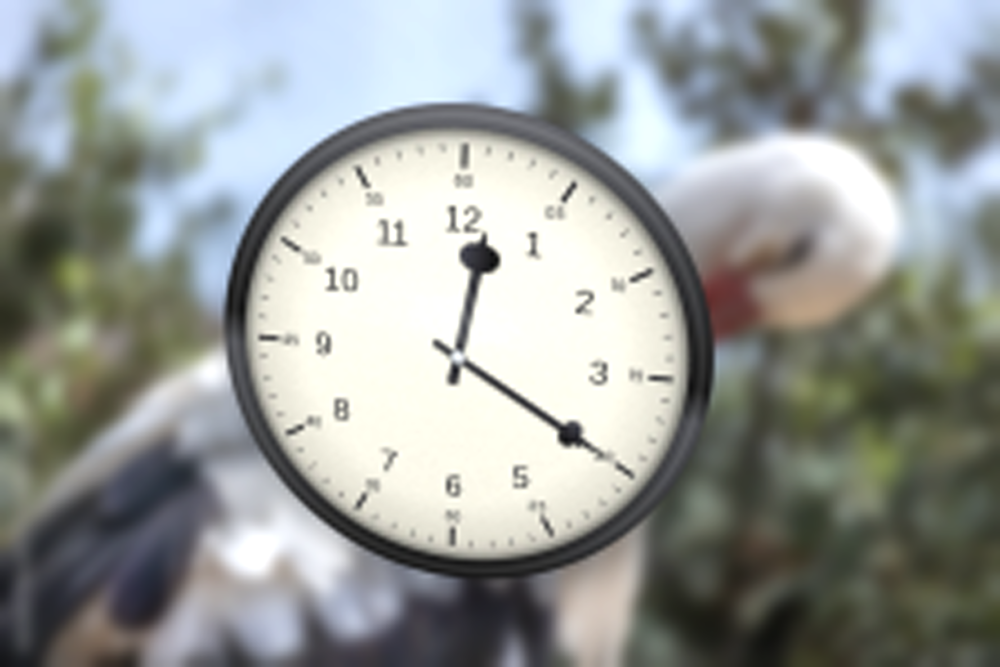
12:20
